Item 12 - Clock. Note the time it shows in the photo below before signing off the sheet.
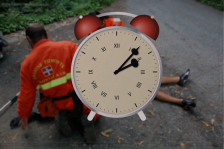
2:07
